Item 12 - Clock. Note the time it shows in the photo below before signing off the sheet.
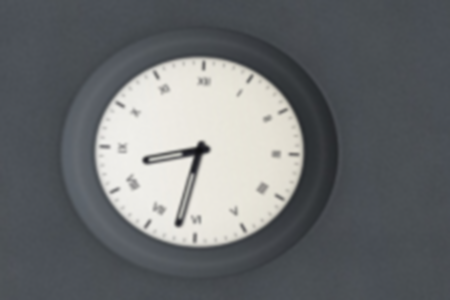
8:32
